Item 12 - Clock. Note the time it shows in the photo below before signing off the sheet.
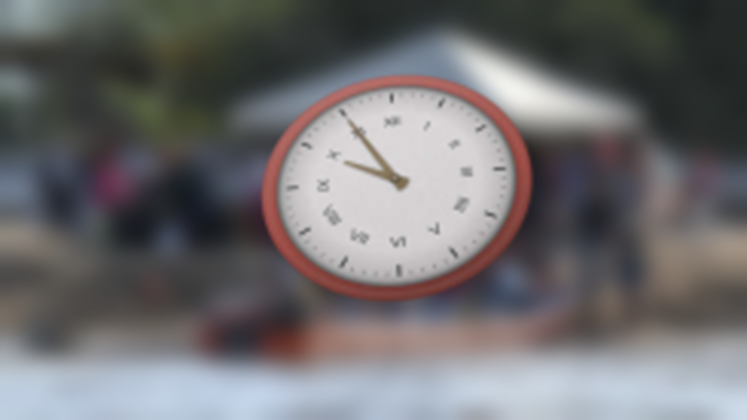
9:55
